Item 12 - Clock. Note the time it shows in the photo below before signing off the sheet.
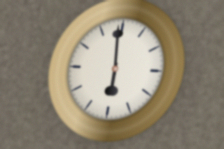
5:59
